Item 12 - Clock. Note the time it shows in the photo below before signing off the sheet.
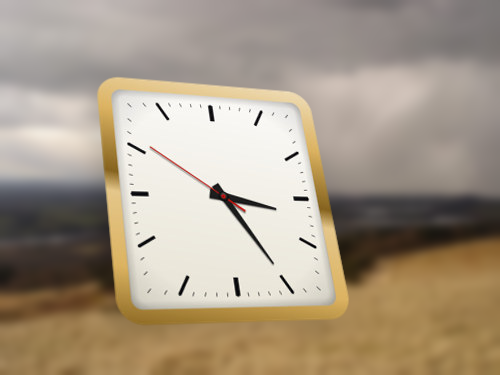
3:24:51
